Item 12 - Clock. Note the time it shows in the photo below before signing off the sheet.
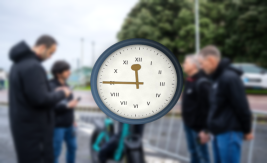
11:45
